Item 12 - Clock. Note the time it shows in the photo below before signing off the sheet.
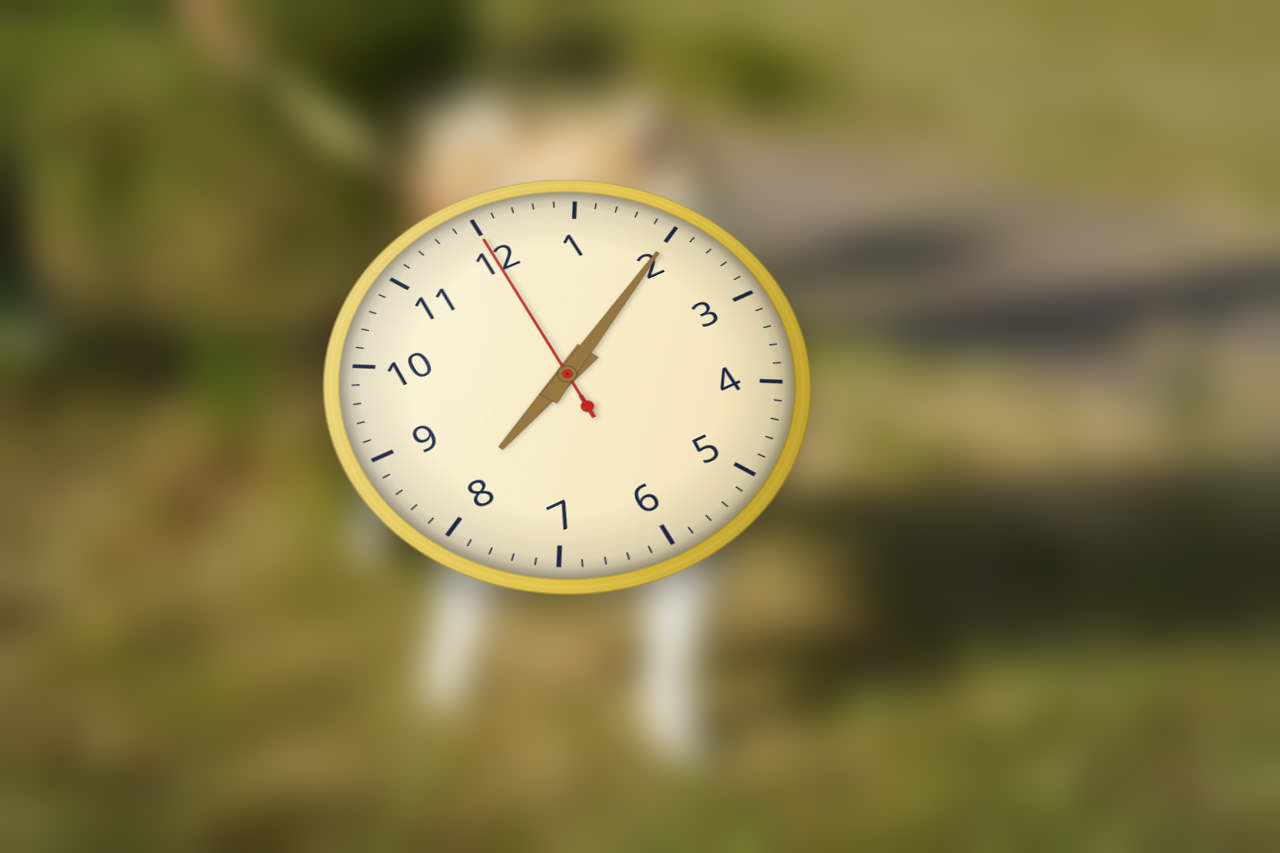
8:10:00
